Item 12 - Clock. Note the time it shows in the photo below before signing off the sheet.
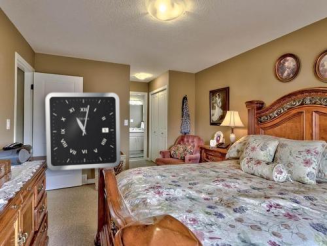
11:02
